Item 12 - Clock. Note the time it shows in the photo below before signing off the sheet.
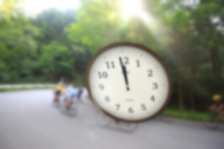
11:59
